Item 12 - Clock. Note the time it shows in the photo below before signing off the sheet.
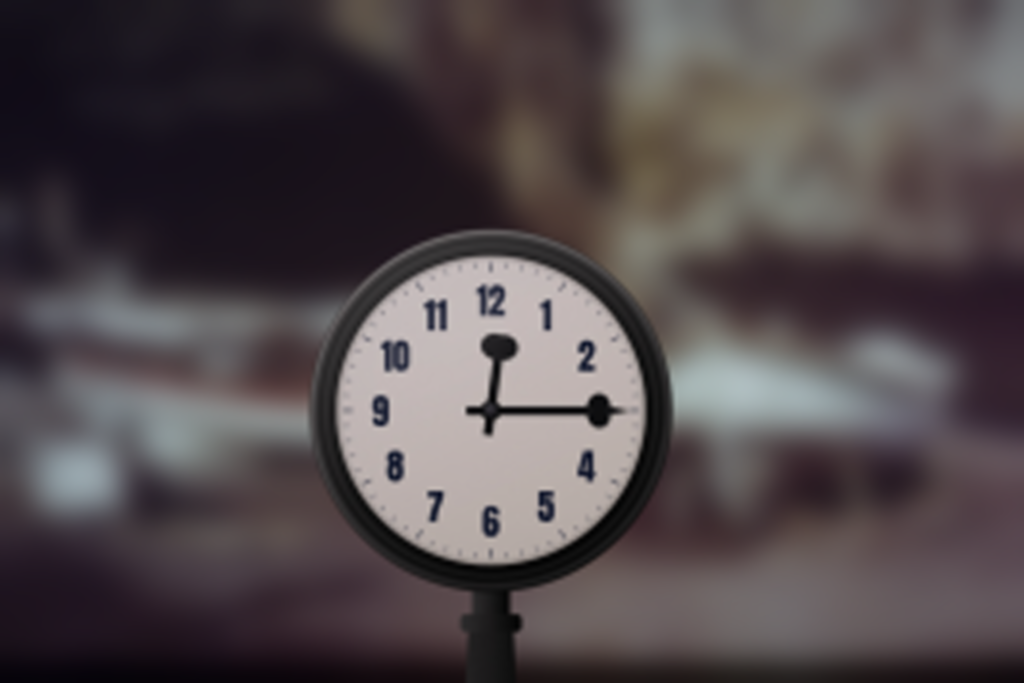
12:15
